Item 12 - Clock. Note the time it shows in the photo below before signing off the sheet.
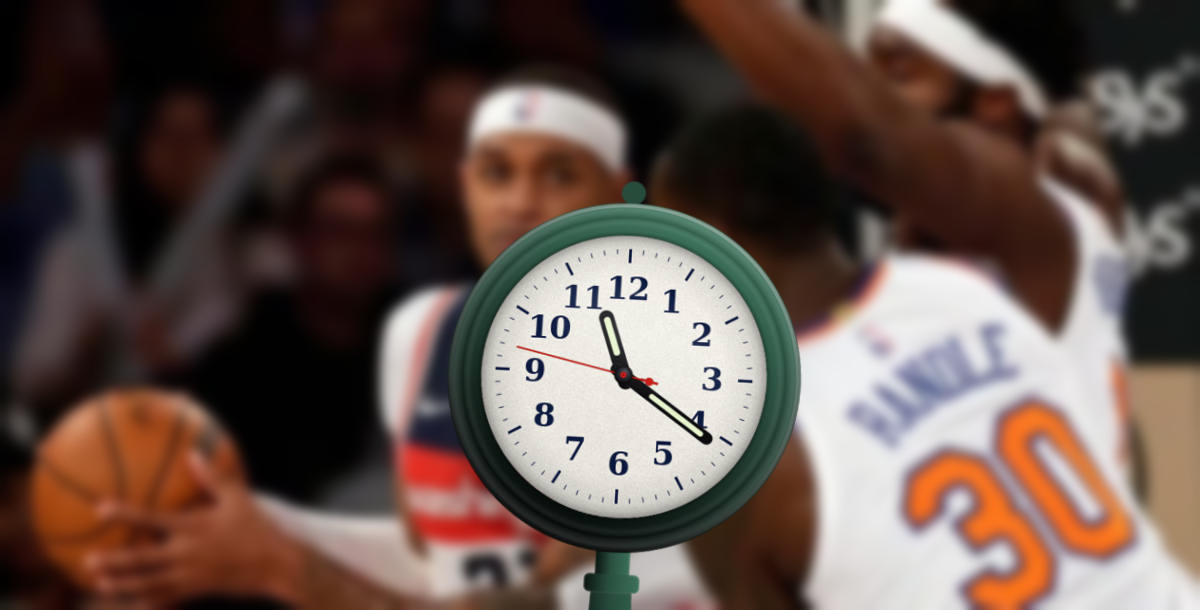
11:20:47
